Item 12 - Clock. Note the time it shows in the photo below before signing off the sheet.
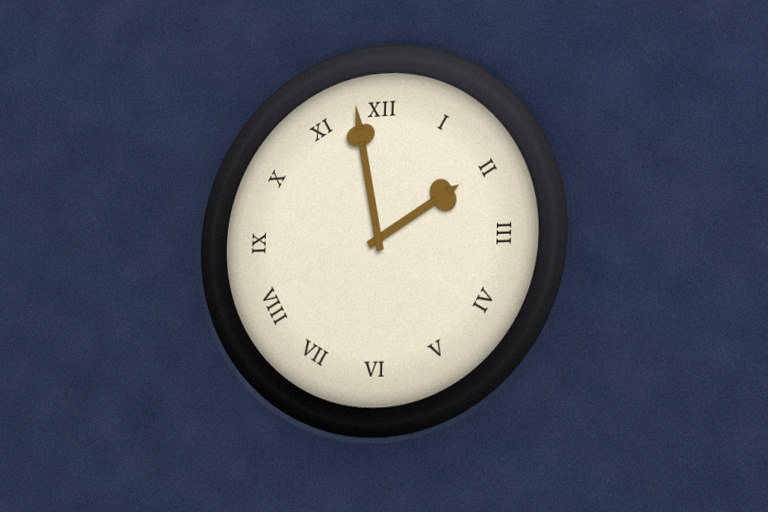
1:58
